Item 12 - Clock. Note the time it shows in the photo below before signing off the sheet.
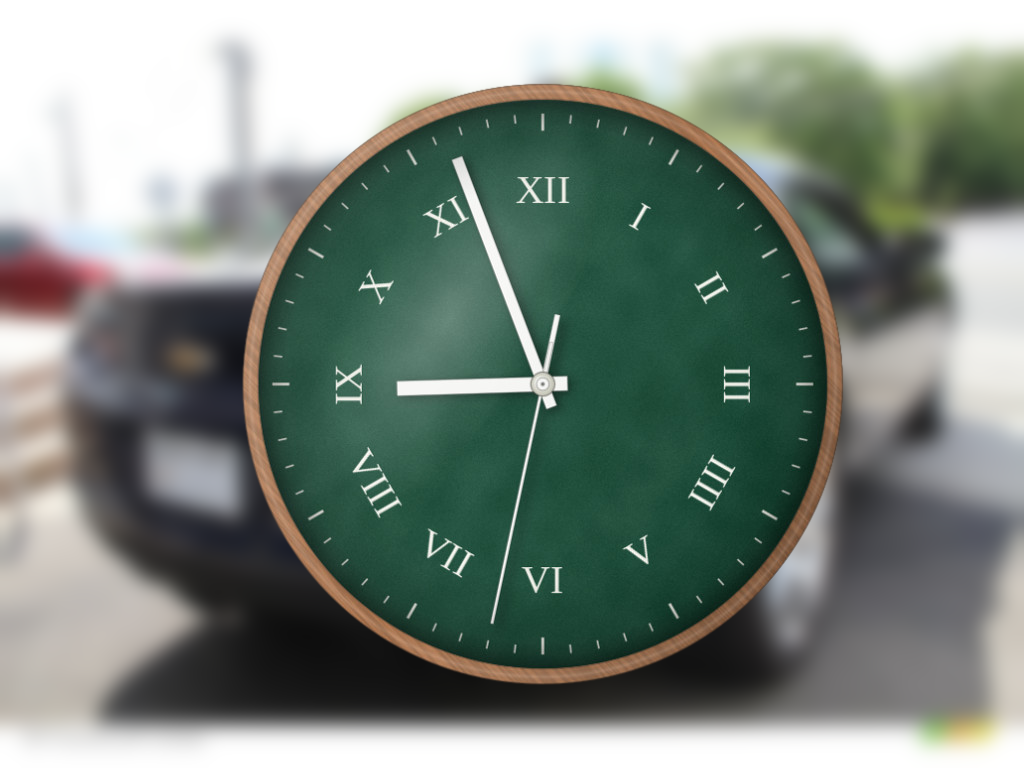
8:56:32
